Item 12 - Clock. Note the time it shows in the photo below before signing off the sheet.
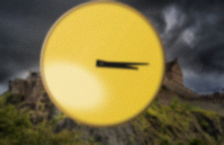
3:15
